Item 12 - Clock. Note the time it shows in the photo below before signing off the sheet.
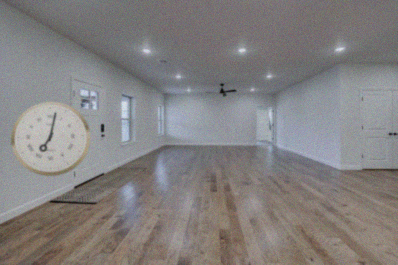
7:02
